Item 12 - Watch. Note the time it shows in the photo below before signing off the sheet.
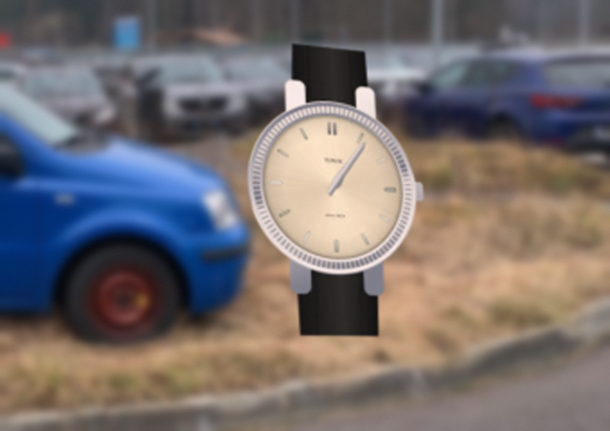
1:06
